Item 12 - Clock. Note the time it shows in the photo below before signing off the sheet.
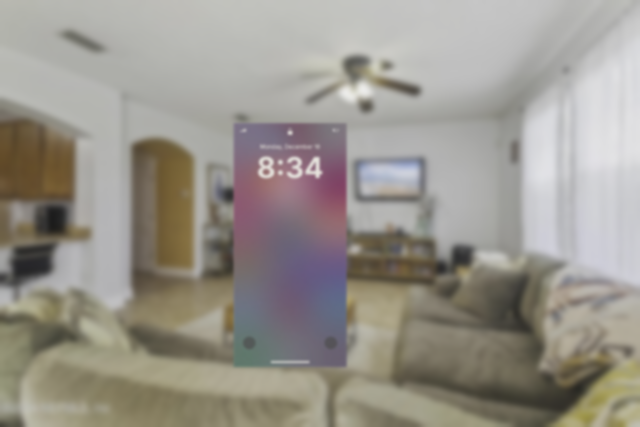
8:34
